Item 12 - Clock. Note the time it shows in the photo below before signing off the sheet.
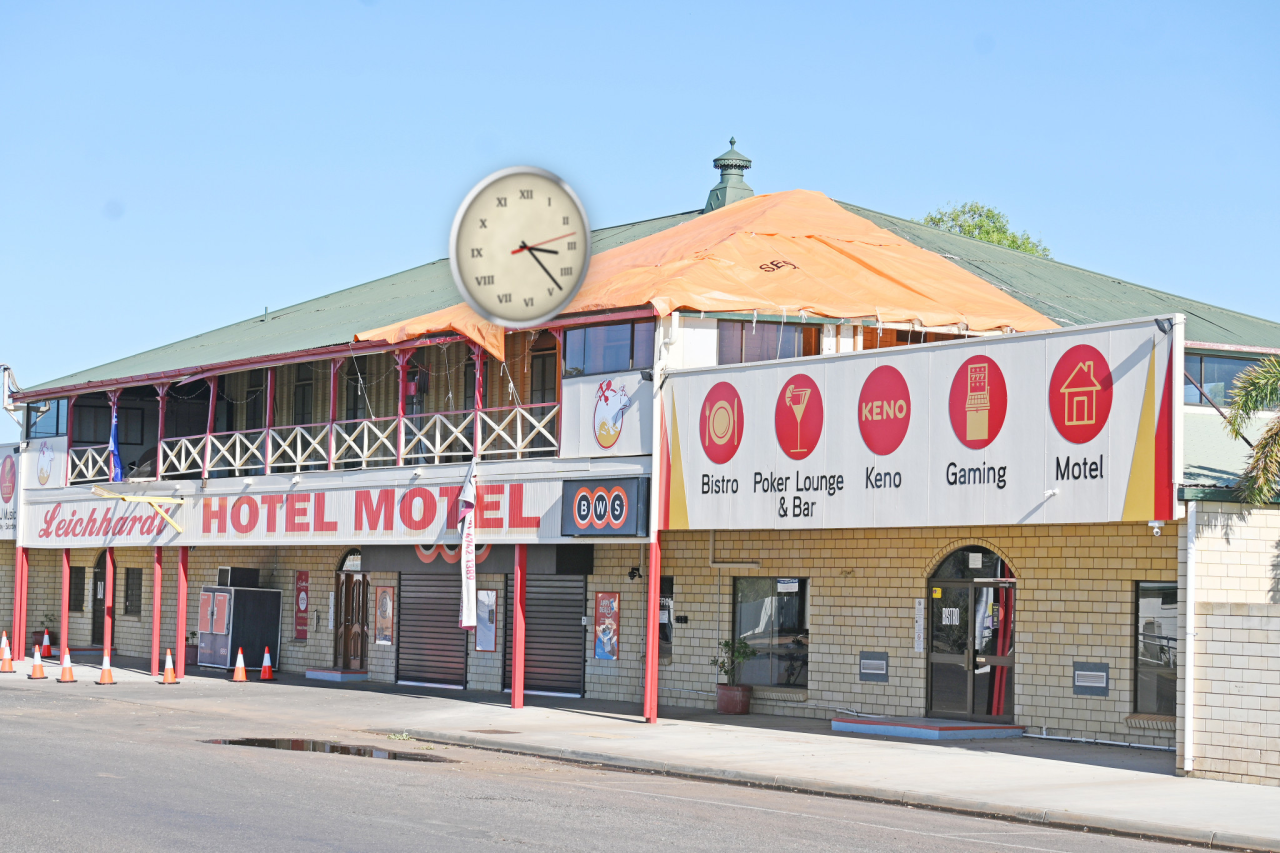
3:23:13
